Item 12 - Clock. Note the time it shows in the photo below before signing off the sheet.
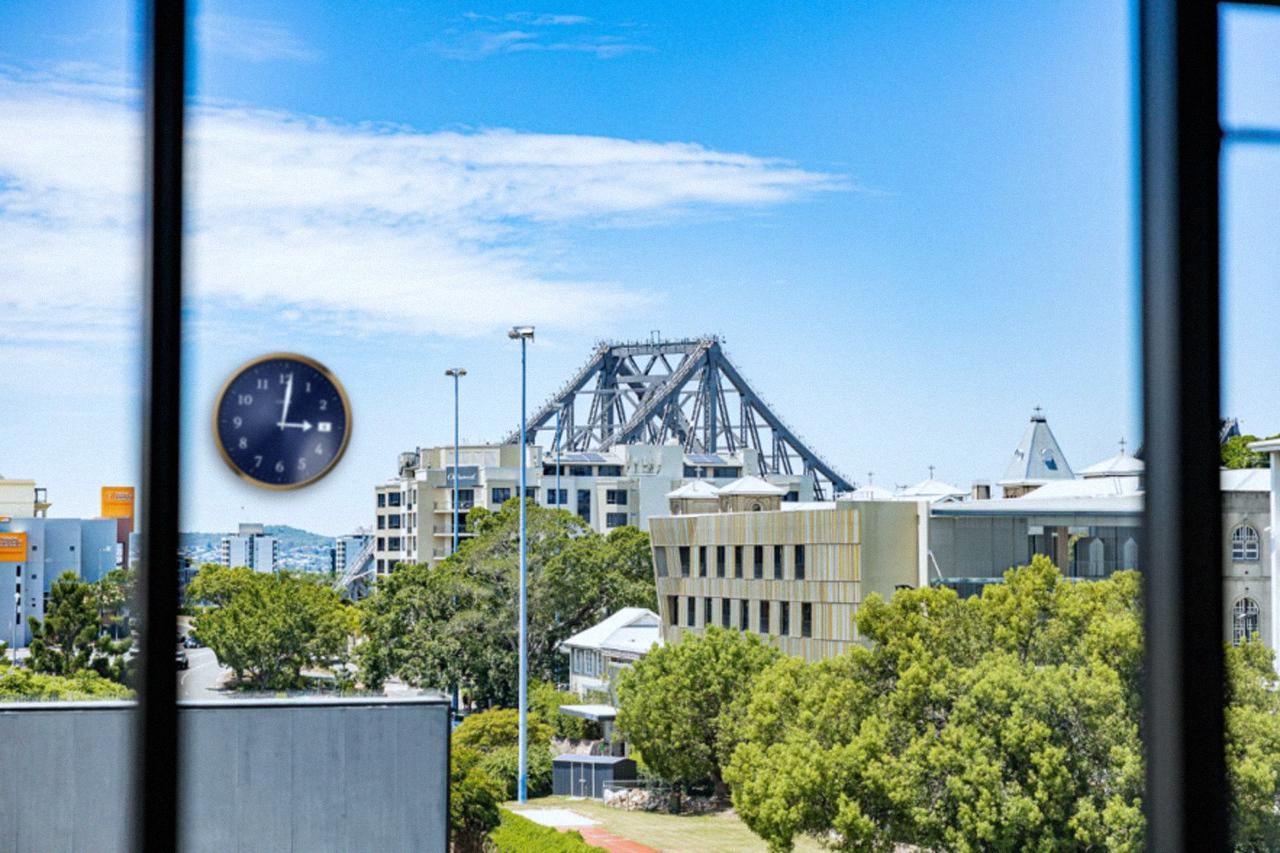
3:01
